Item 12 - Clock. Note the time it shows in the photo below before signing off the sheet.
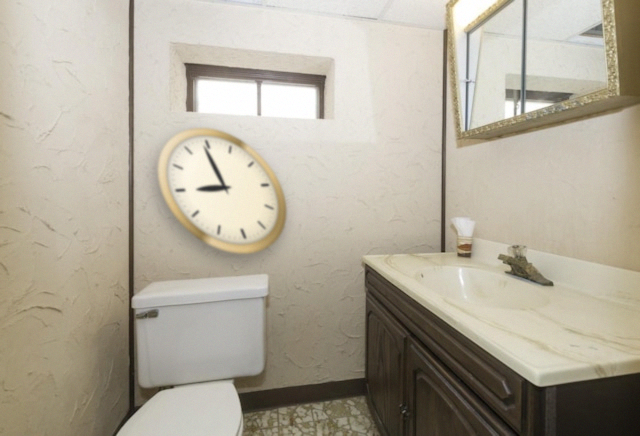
8:59
